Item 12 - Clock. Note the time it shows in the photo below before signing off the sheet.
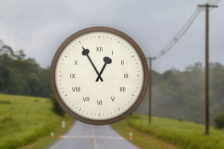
12:55
